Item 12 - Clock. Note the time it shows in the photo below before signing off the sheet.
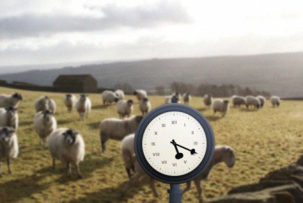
5:19
